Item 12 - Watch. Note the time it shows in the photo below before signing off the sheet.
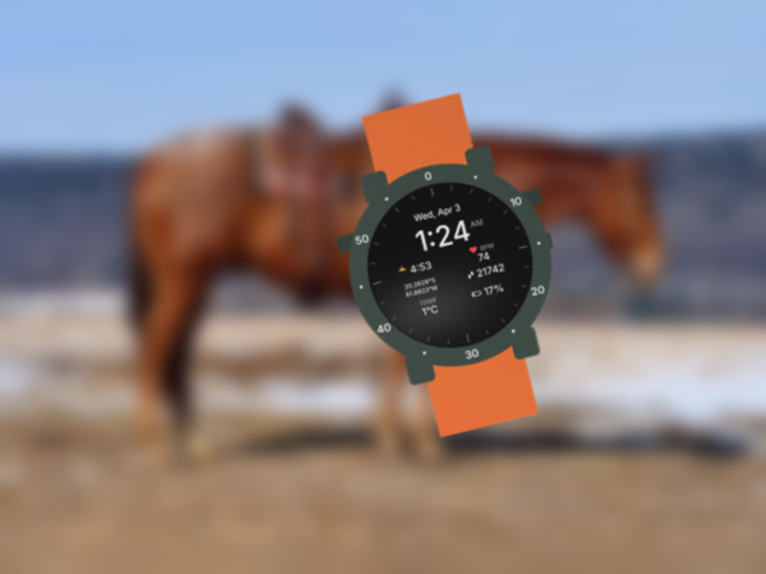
1:24
